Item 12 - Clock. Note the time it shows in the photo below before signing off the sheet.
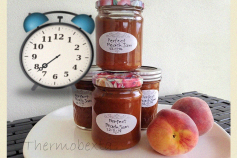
7:38
